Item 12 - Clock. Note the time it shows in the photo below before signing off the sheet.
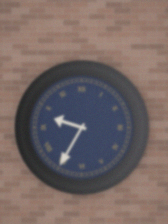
9:35
